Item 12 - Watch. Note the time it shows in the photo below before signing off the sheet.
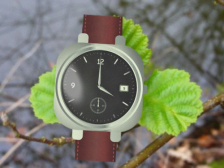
4:00
